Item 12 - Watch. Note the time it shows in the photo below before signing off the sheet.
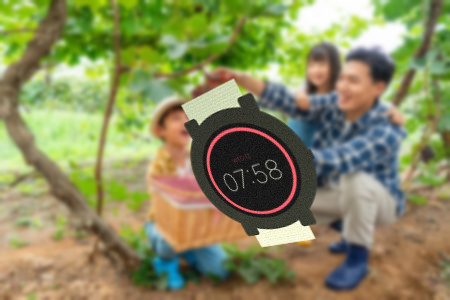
7:58
